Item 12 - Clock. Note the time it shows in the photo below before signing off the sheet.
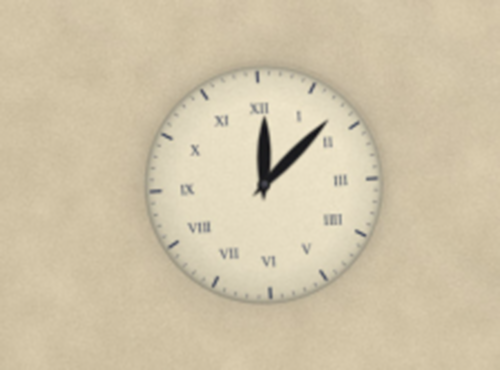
12:08
